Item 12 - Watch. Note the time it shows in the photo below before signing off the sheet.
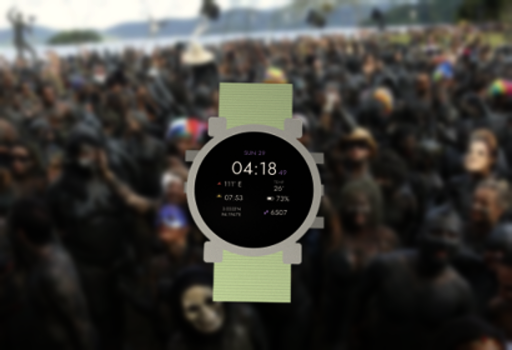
4:18
